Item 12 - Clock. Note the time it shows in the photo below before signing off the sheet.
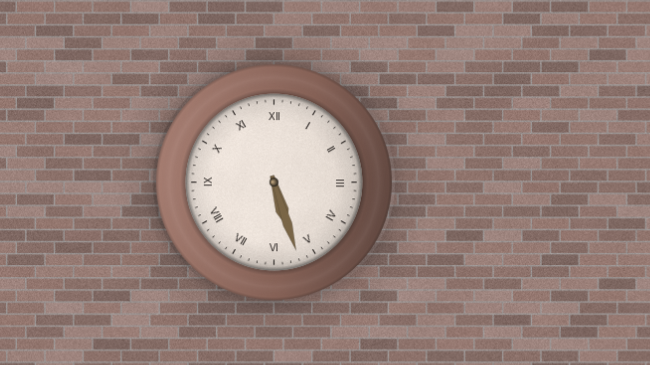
5:27
